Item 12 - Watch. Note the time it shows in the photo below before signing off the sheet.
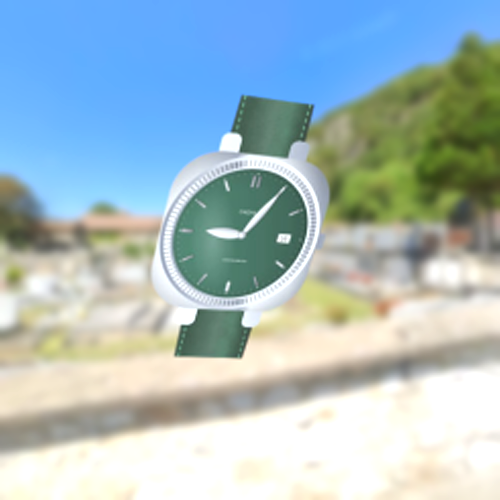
9:05
